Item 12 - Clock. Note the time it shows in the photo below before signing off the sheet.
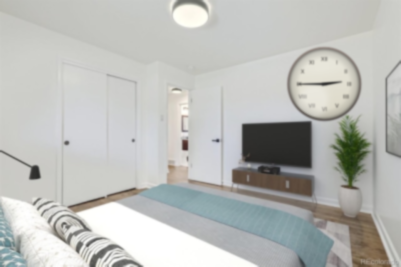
2:45
